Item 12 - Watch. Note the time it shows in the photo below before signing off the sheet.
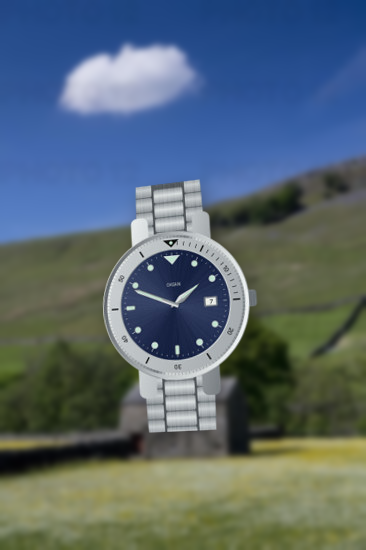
1:49
